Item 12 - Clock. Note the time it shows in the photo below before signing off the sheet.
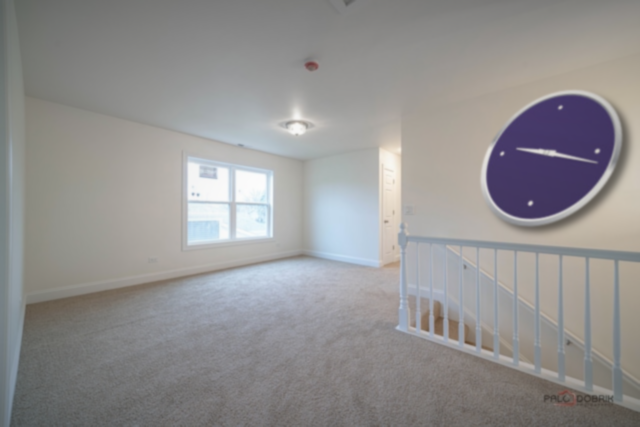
9:17
